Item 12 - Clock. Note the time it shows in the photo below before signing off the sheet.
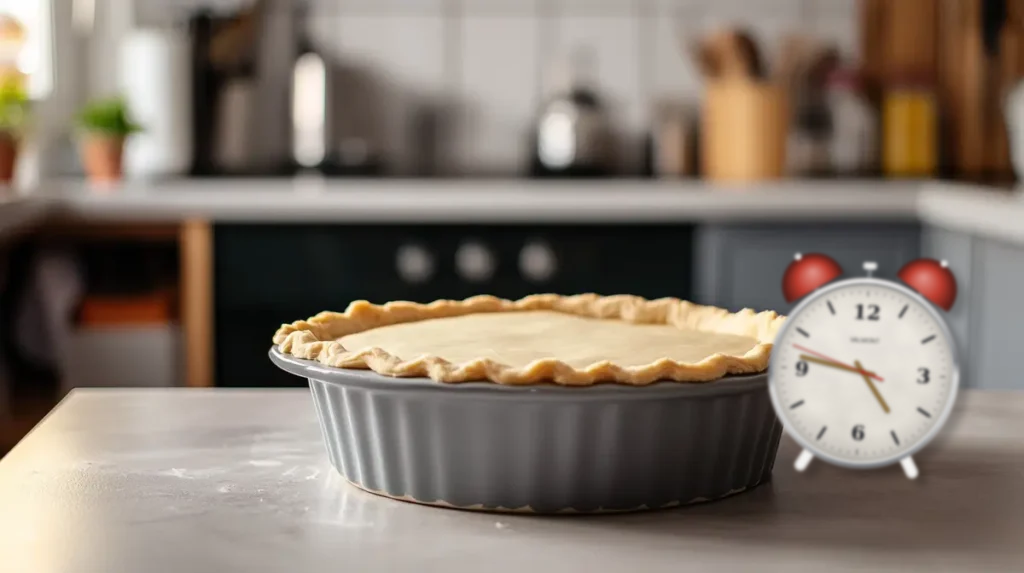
4:46:48
